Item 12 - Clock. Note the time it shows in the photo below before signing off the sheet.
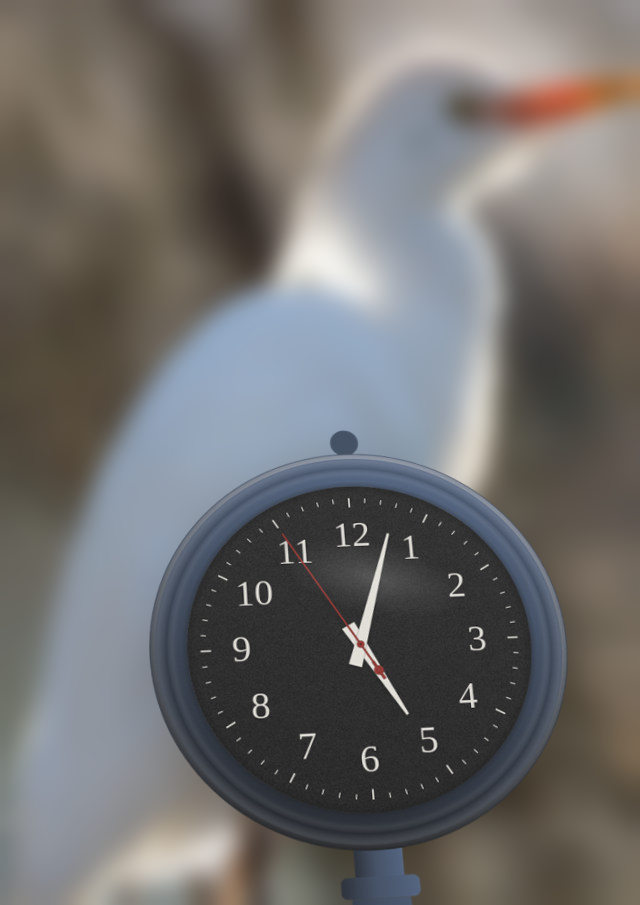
5:02:55
